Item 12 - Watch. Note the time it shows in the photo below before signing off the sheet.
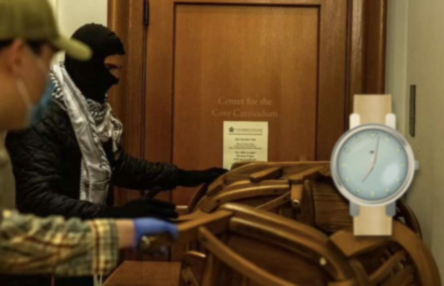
7:02
